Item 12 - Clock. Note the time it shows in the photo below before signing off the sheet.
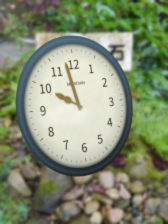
9:58
